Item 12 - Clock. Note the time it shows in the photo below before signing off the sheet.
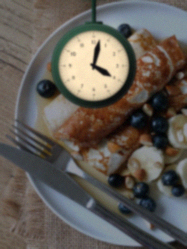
4:02
